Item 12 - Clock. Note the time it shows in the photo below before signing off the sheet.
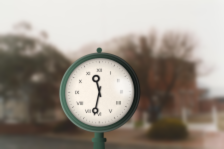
11:32
